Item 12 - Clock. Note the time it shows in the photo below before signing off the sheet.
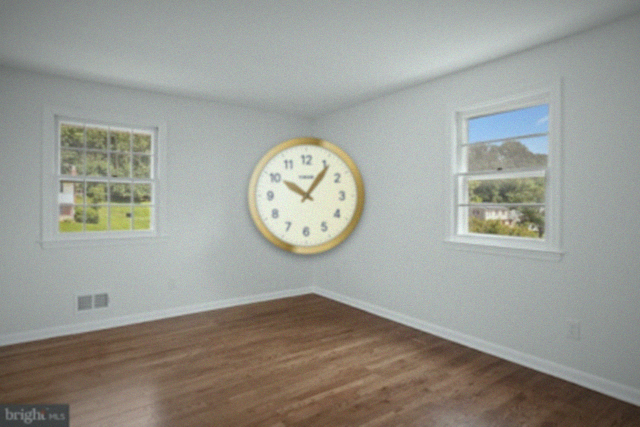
10:06
